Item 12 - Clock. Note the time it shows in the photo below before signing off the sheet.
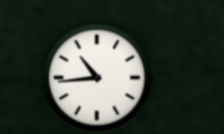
10:44
